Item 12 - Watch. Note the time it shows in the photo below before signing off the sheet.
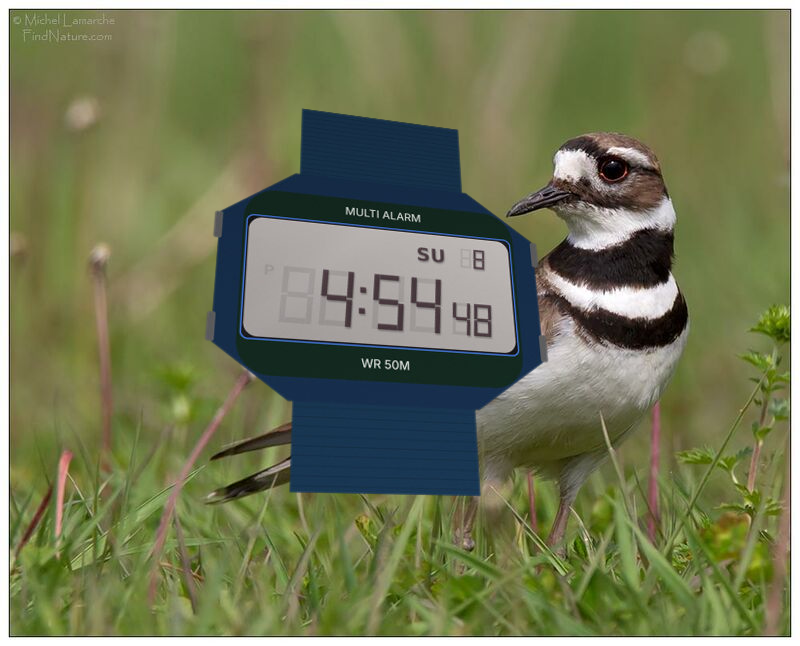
4:54:48
